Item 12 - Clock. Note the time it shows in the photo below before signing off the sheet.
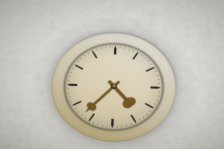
4:37
